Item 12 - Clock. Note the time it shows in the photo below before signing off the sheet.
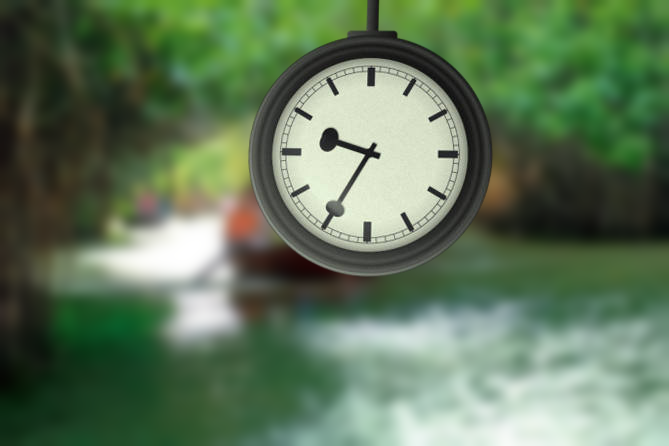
9:35
